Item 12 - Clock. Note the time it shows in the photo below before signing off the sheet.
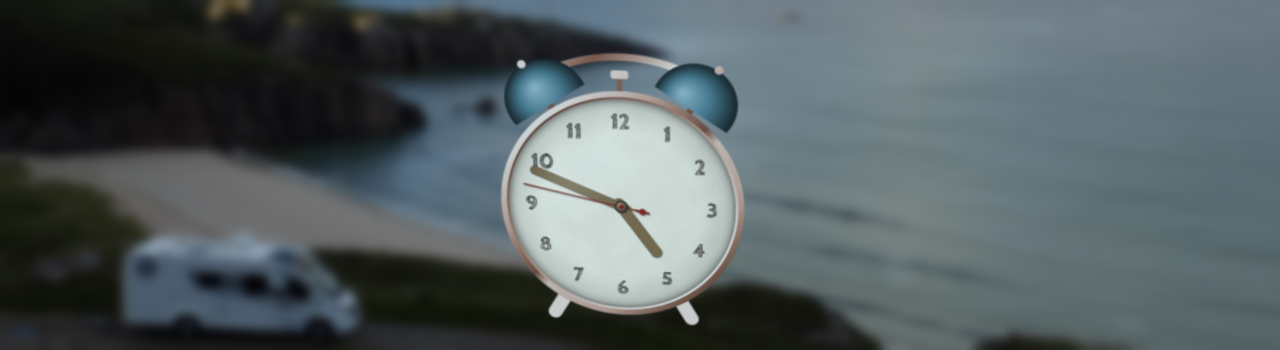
4:48:47
